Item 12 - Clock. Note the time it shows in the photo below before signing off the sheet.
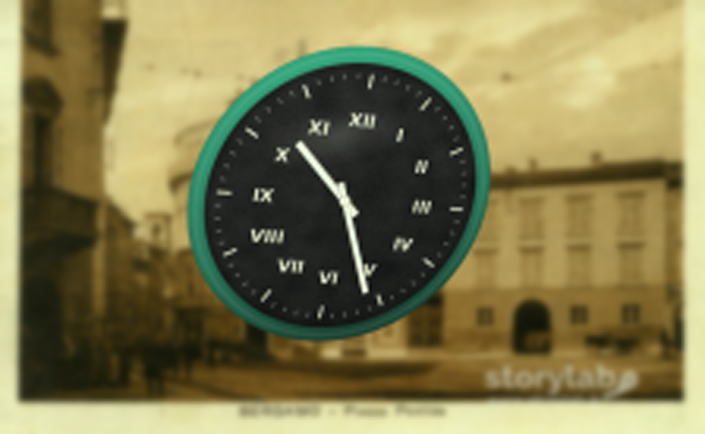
10:26
